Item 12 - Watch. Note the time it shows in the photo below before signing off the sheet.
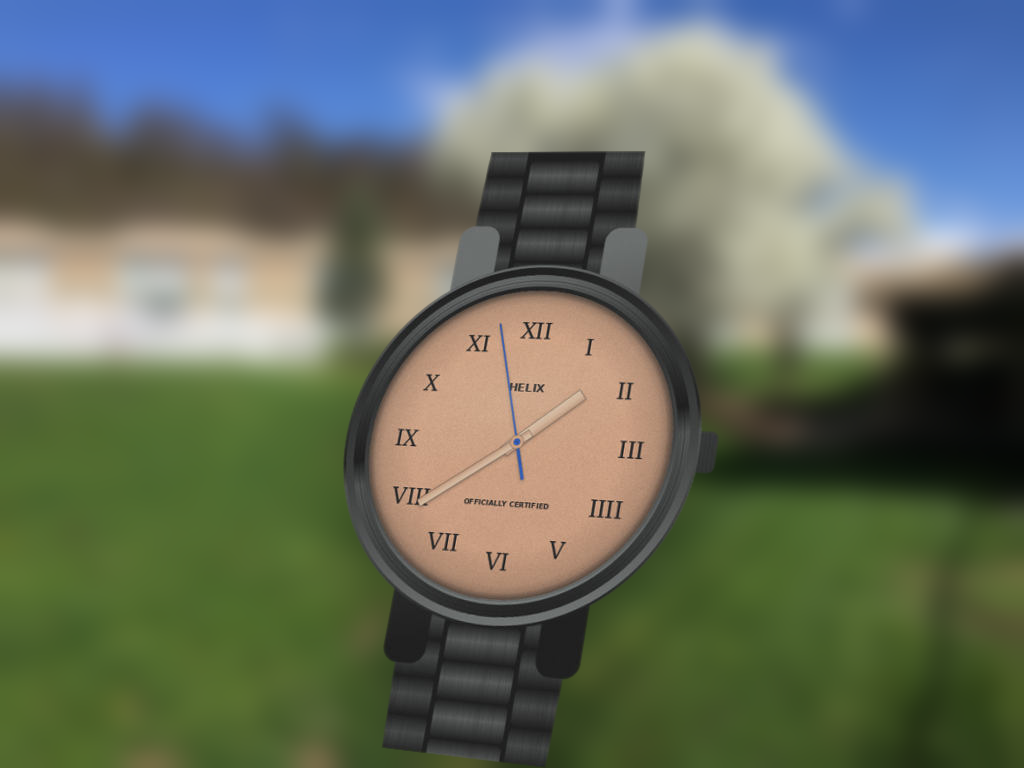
1:38:57
